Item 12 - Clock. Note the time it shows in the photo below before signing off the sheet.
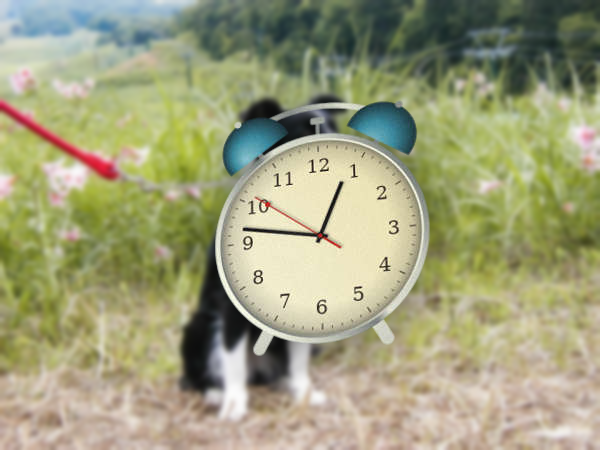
12:46:51
